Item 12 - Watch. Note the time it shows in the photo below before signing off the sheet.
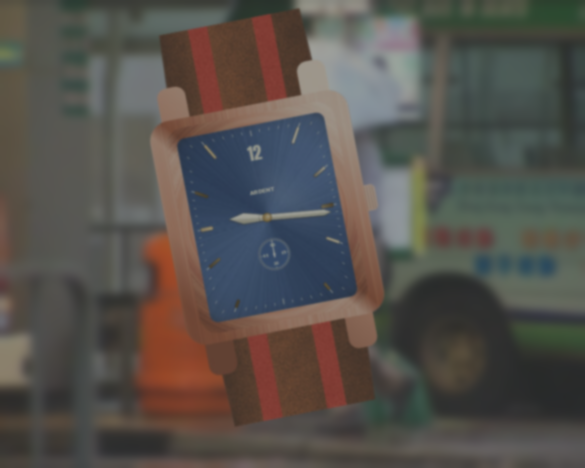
9:16
